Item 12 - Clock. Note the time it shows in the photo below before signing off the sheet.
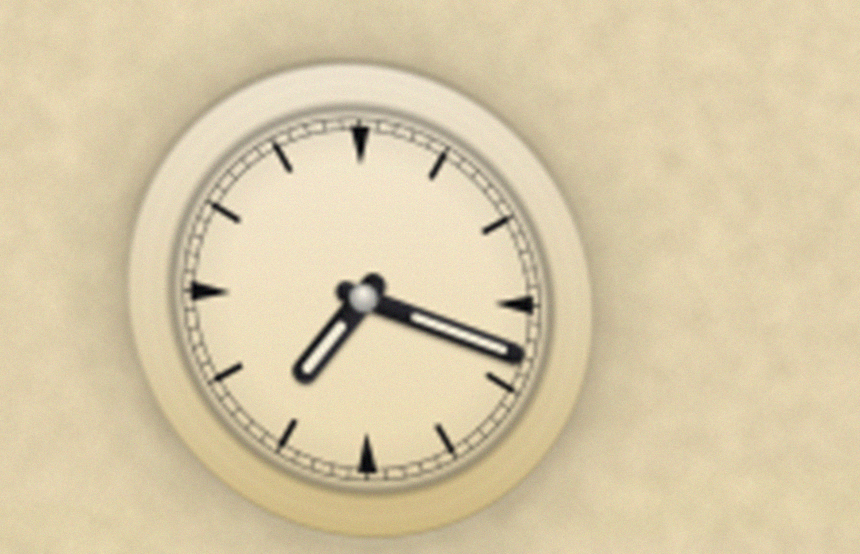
7:18
